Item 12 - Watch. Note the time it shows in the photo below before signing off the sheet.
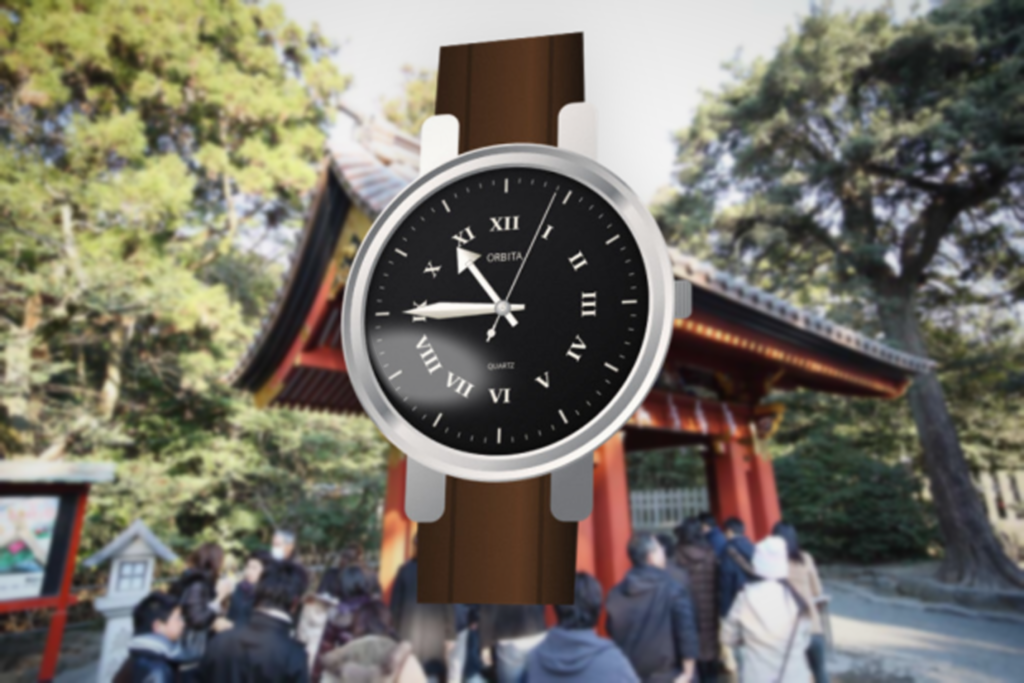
10:45:04
